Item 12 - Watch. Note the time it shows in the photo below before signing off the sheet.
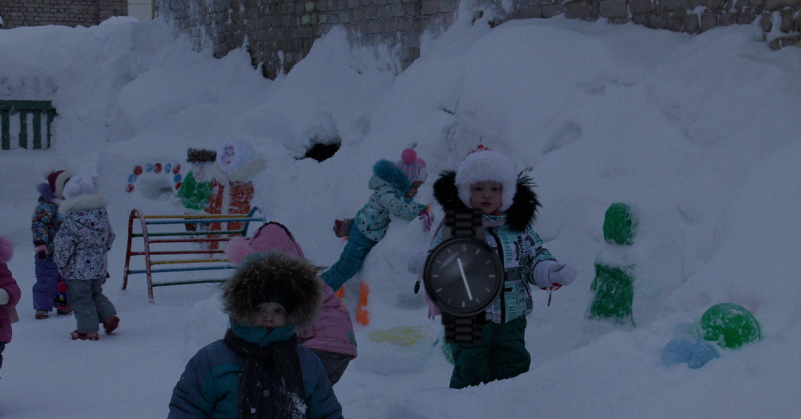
11:27
